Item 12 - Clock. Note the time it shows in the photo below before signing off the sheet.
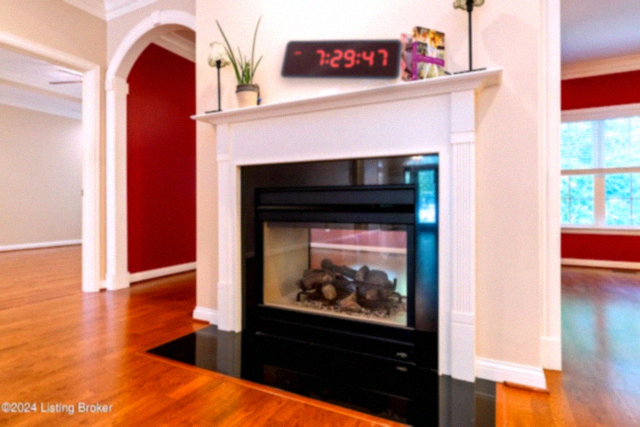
7:29:47
